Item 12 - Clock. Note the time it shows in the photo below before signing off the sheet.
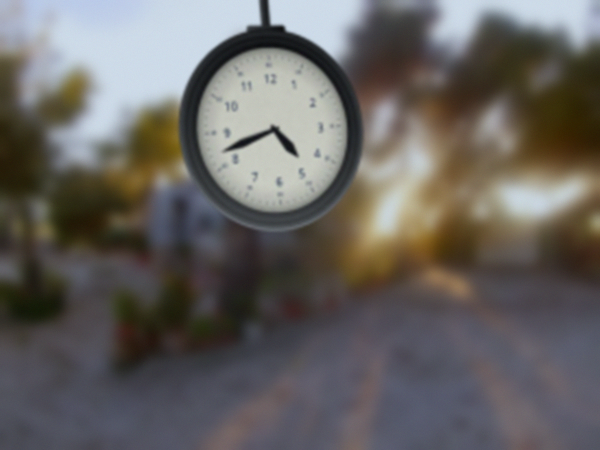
4:42
